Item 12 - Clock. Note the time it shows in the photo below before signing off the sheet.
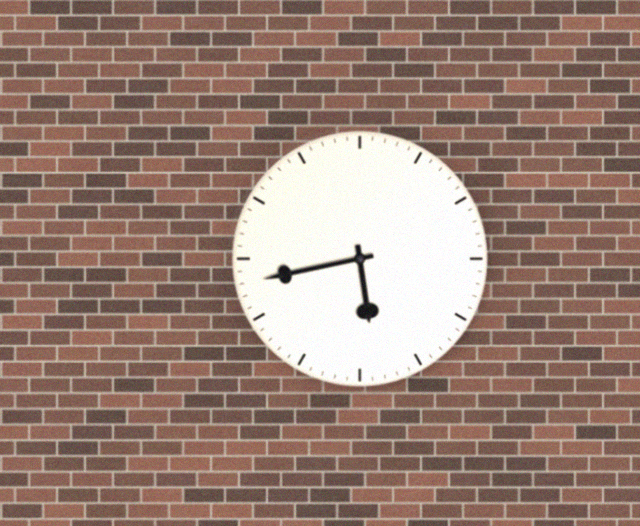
5:43
